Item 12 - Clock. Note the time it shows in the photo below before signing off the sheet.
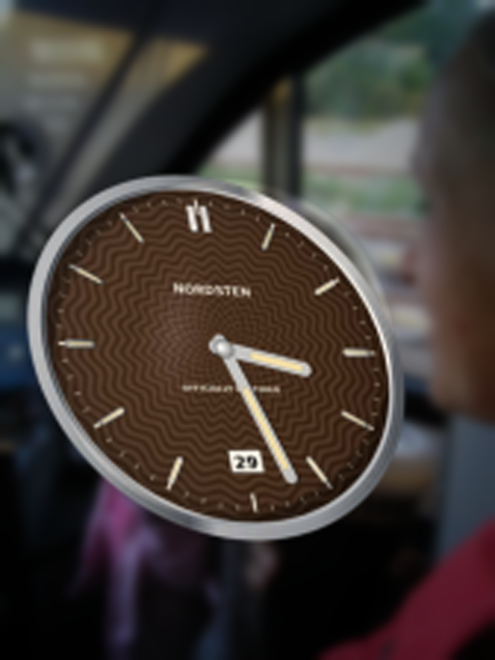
3:27
